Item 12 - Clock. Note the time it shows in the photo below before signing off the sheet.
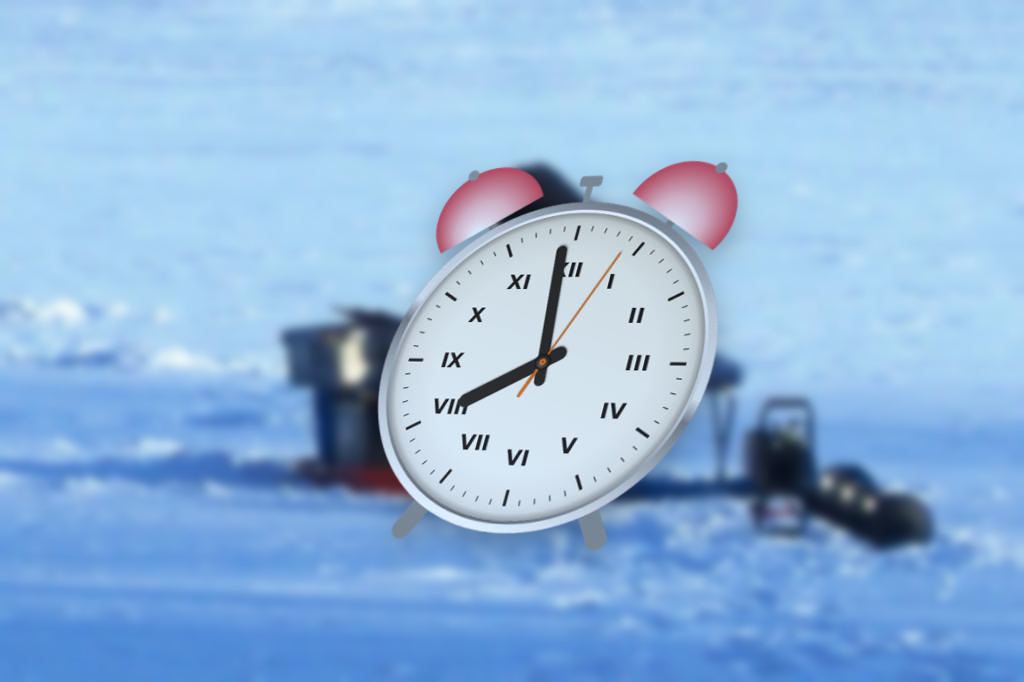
7:59:04
